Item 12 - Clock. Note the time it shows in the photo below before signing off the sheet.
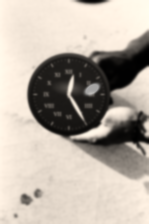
12:25
